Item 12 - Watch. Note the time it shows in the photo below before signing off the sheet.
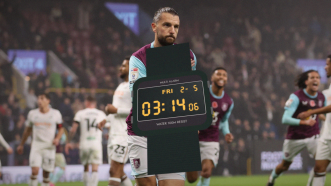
3:14:06
